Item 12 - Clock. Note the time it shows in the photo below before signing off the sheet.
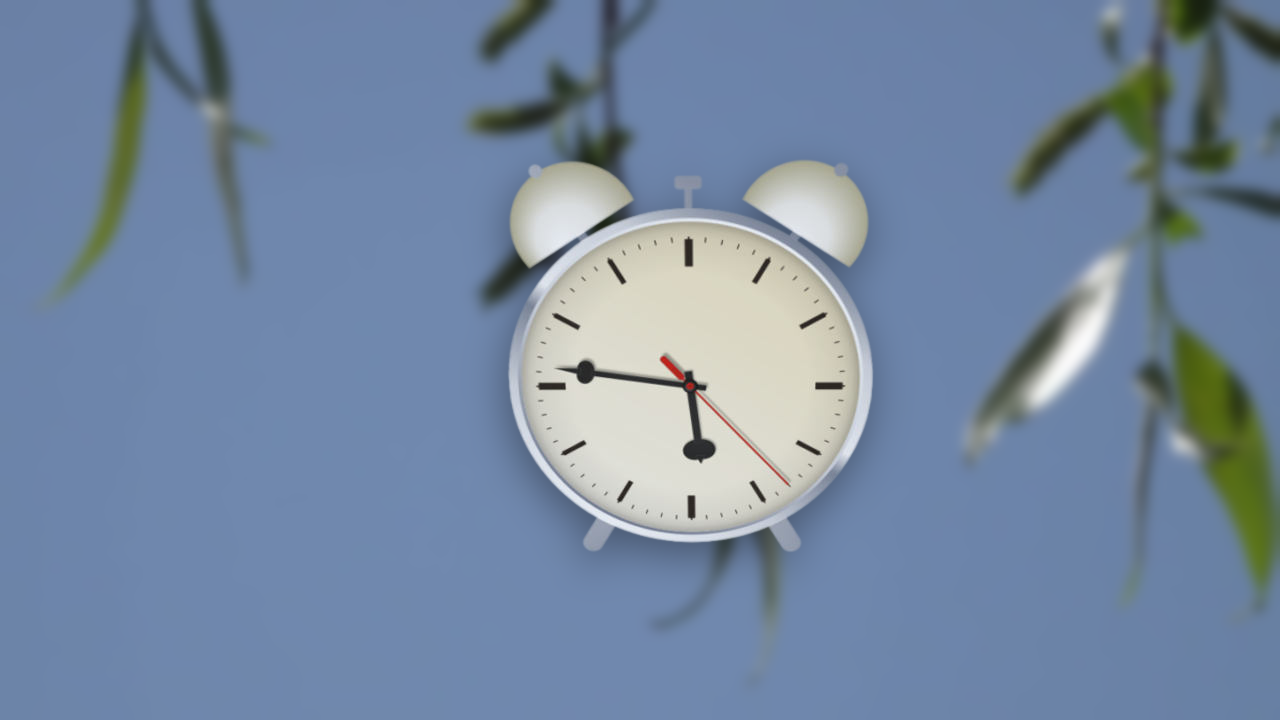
5:46:23
